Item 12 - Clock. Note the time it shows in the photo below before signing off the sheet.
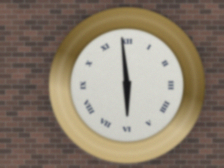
5:59
